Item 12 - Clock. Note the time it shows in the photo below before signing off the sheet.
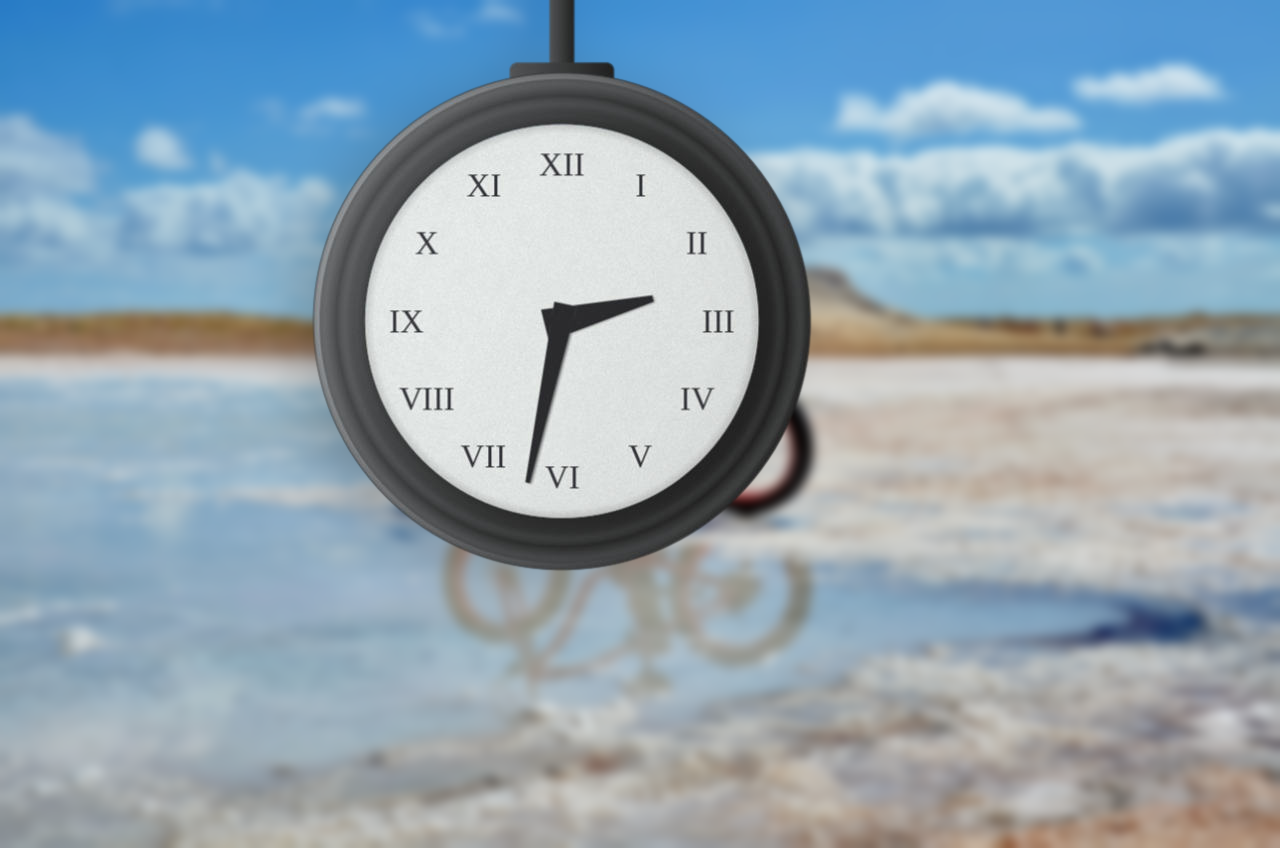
2:32
